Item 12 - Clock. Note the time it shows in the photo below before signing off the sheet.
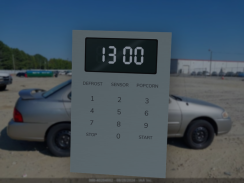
13:00
